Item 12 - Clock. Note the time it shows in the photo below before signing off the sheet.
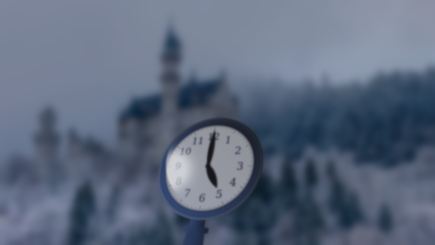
5:00
